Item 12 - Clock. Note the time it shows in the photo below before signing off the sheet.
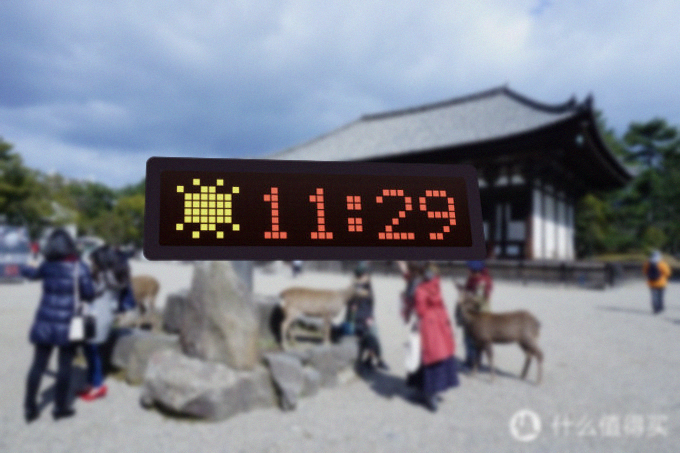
11:29
